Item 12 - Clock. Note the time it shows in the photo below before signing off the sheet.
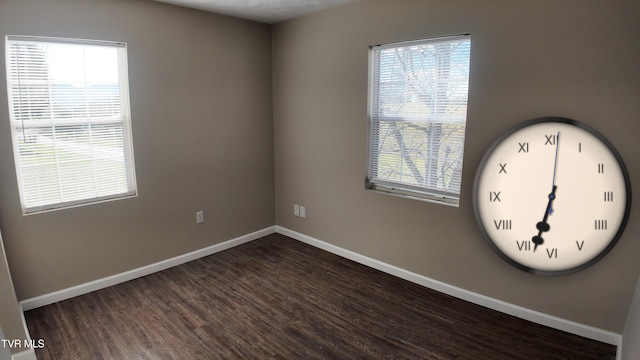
6:33:01
